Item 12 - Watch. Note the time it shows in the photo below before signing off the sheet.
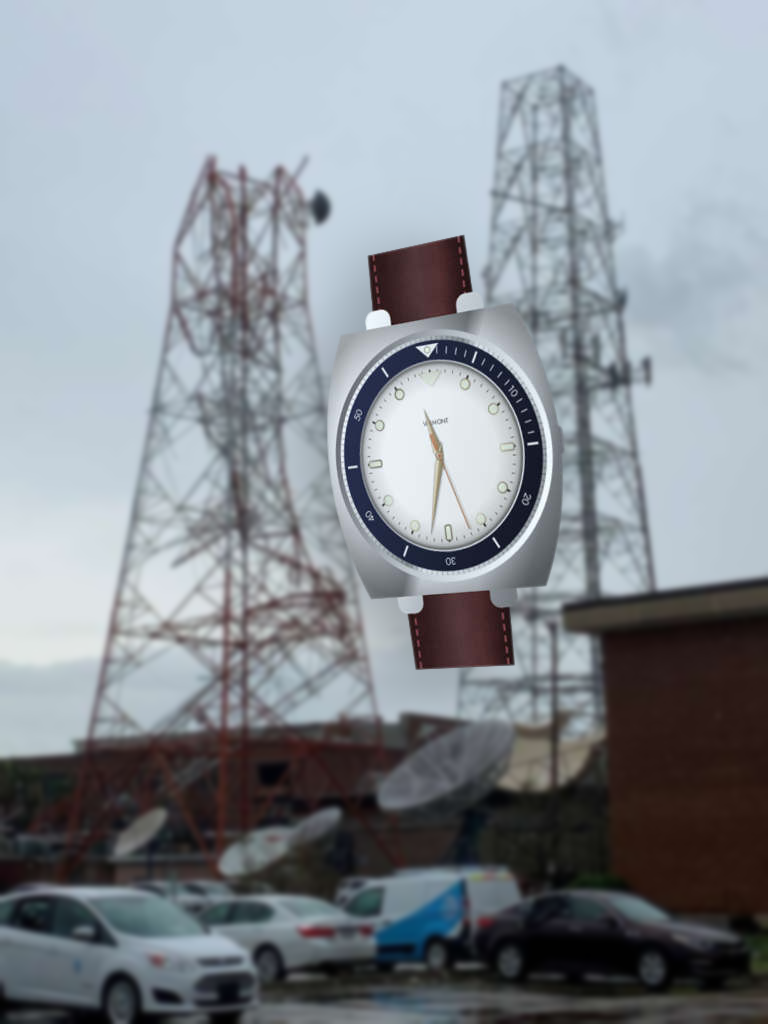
11:32:27
